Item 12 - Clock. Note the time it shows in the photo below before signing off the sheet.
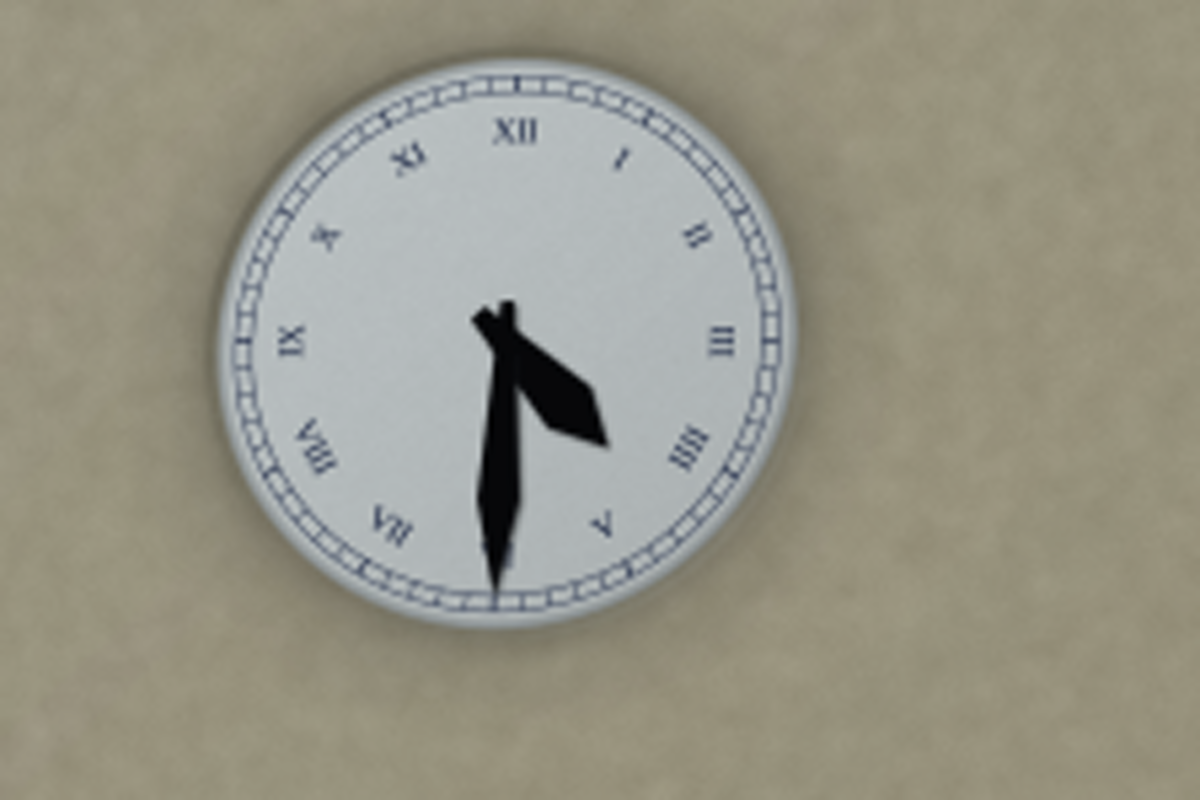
4:30
